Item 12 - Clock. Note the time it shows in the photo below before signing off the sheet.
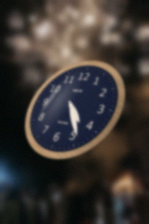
4:24
